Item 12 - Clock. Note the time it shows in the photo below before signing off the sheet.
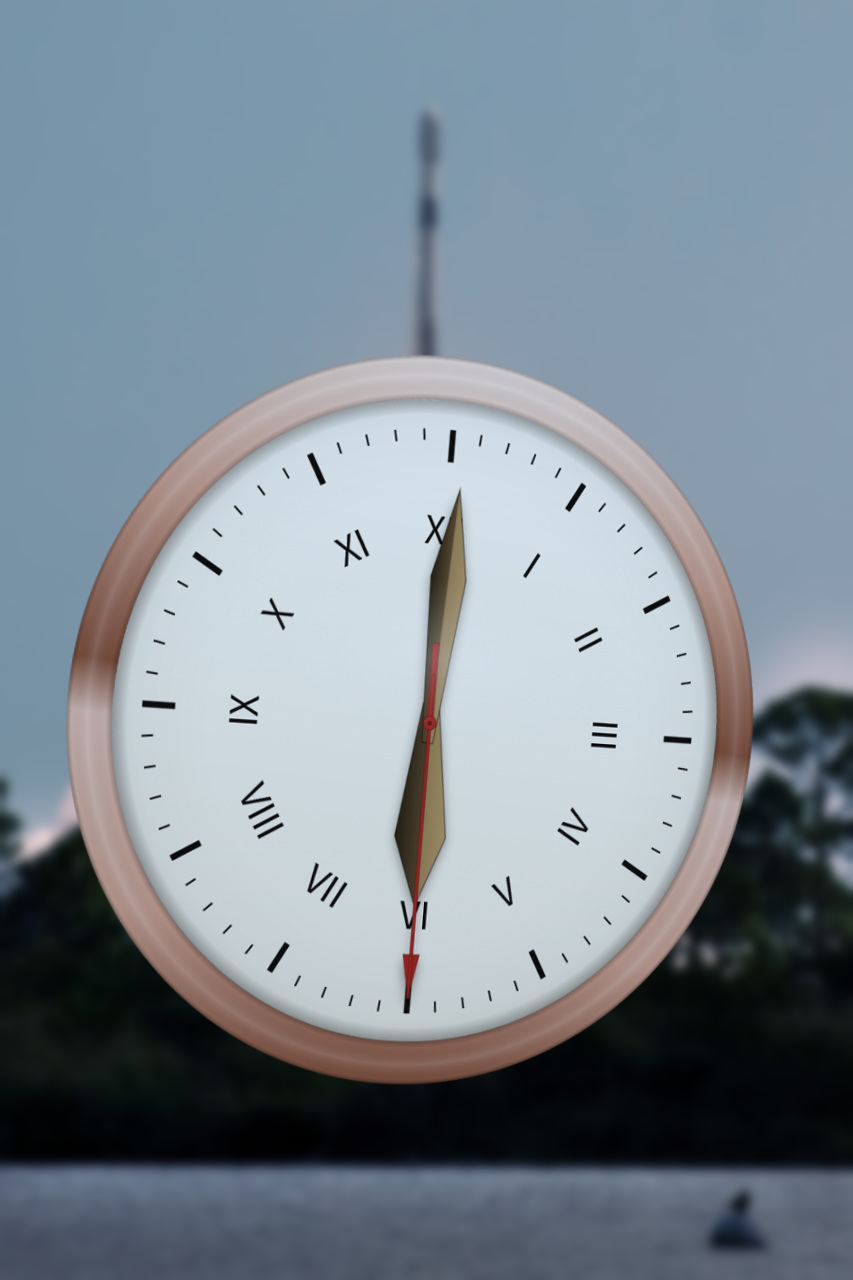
6:00:30
